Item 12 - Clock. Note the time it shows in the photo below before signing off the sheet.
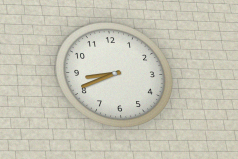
8:41
